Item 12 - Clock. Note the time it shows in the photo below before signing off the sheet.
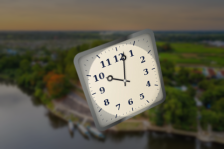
10:02
